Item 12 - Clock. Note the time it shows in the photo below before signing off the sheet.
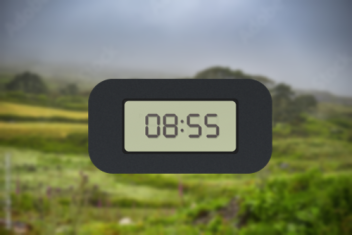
8:55
